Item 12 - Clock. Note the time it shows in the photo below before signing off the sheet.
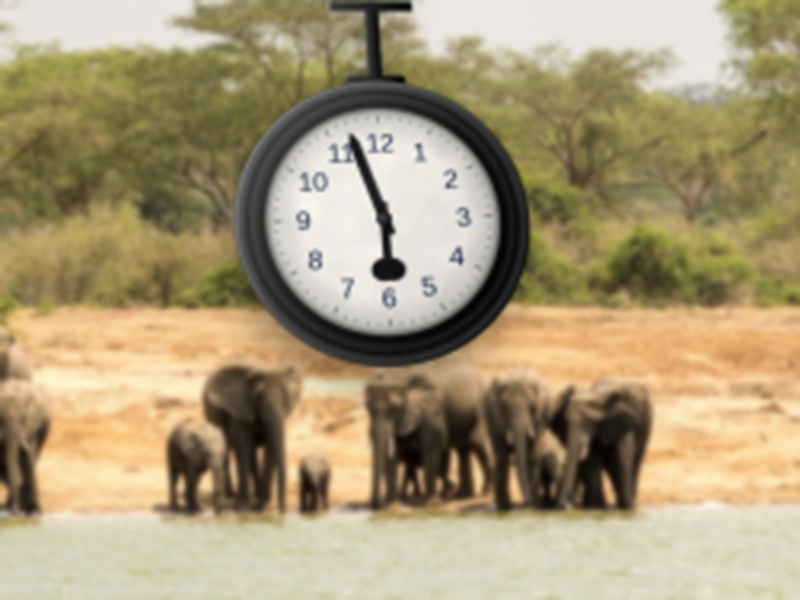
5:57
